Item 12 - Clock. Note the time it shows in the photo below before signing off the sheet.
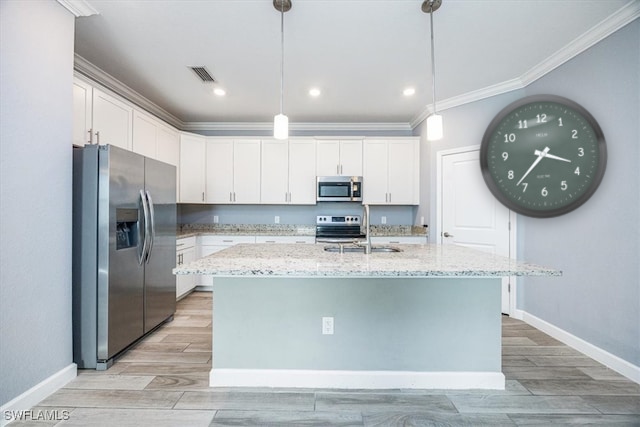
3:37
